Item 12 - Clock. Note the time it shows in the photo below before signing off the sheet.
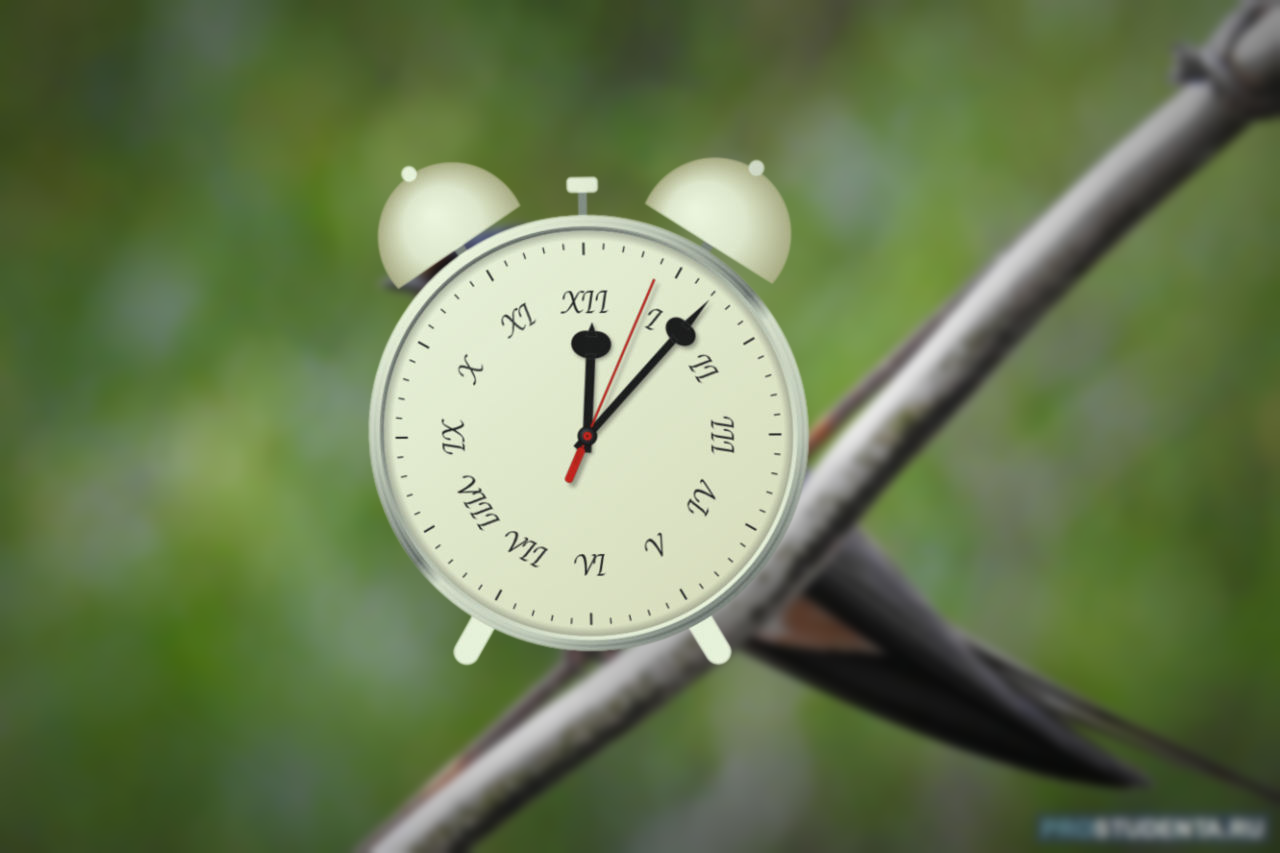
12:07:04
